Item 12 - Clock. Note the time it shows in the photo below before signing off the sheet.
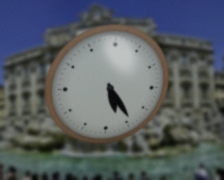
5:24
